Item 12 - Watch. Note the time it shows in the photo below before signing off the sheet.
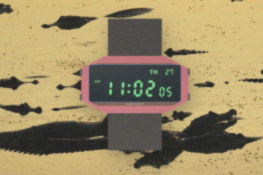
11:02:05
